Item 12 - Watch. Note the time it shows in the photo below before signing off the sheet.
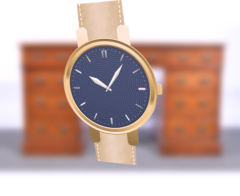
10:06
